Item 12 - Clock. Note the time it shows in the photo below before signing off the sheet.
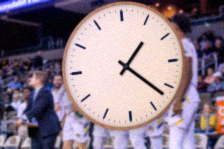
1:22
